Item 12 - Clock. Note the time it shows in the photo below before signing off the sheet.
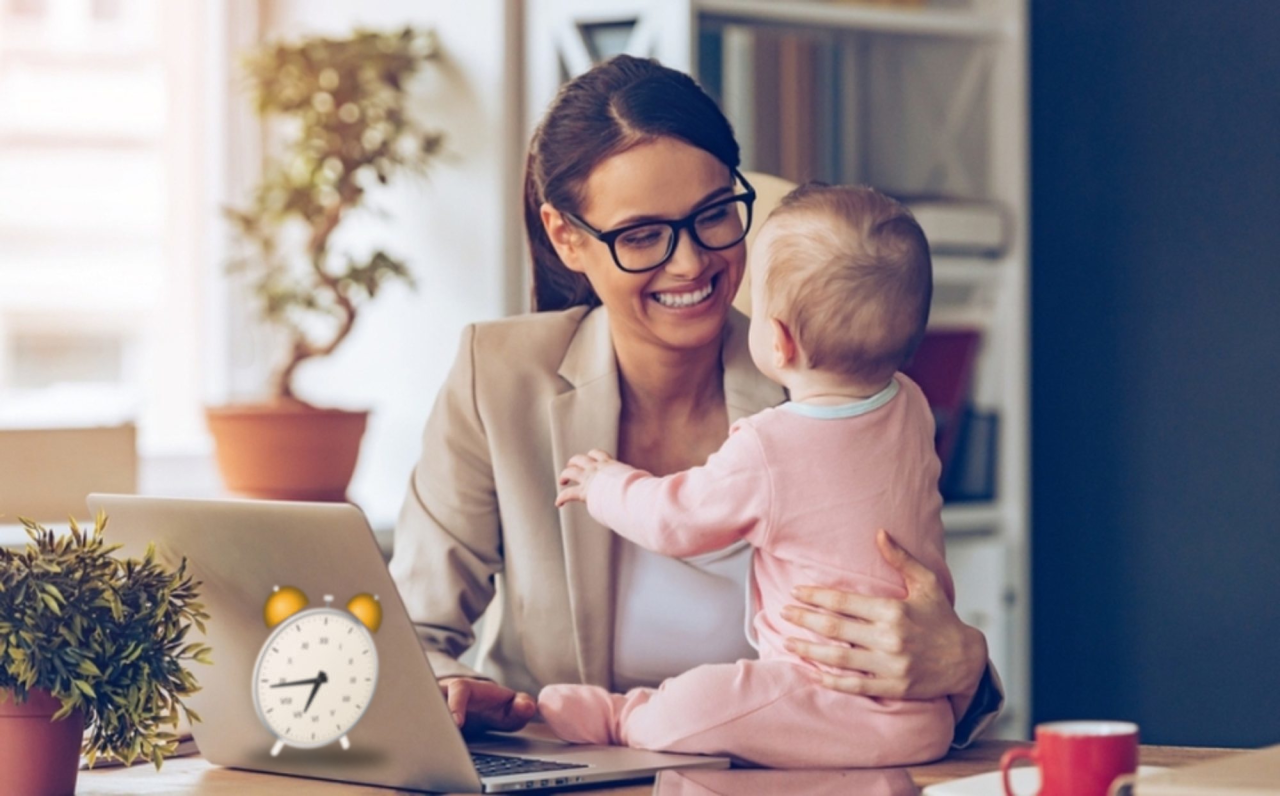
6:44
